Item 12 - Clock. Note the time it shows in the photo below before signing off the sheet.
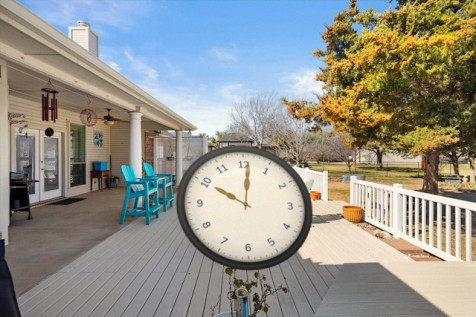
10:01
